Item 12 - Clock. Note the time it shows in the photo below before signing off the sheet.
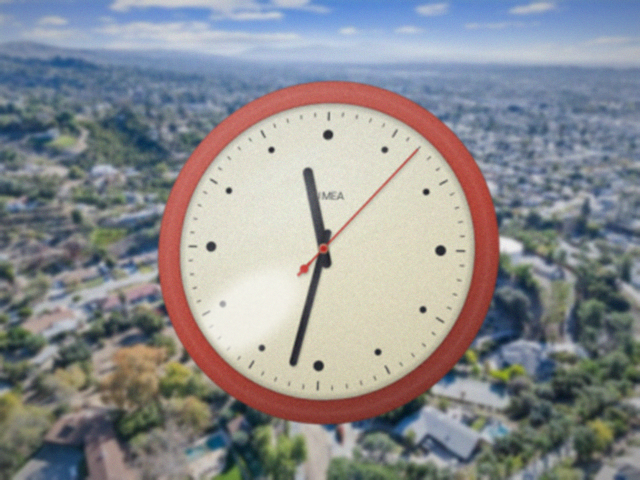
11:32:07
